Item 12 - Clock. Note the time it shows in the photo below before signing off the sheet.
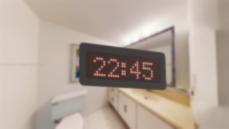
22:45
